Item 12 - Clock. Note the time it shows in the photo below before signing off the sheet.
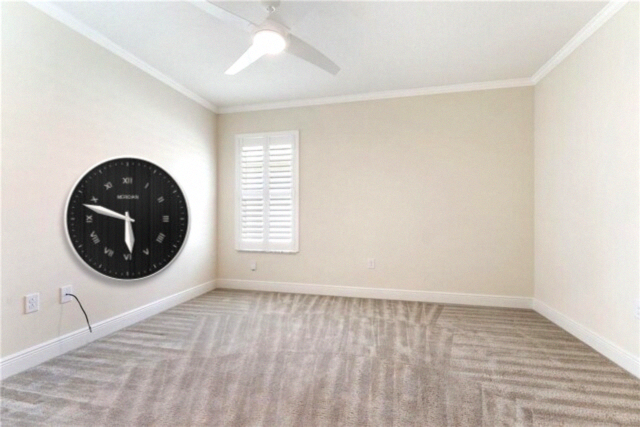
5:48
